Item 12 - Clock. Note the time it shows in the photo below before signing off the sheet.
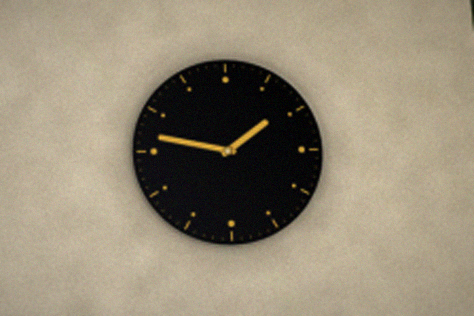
1:47
